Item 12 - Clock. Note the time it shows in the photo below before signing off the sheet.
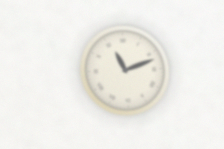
11:12
